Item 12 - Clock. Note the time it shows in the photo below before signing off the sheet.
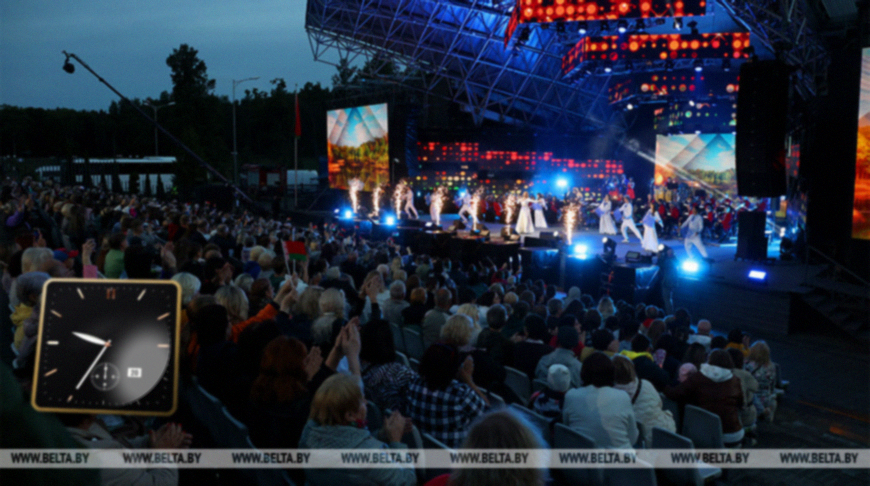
9:35
